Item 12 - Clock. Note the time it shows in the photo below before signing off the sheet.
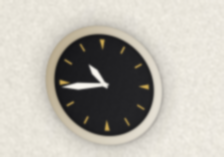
10:44
